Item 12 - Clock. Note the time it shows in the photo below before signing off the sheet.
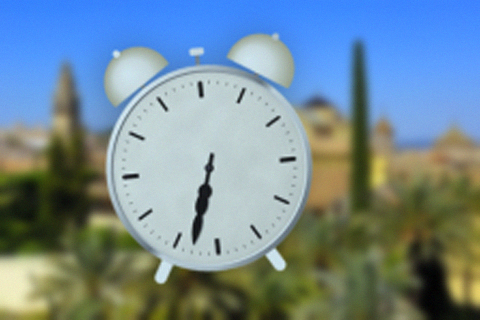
6:33
